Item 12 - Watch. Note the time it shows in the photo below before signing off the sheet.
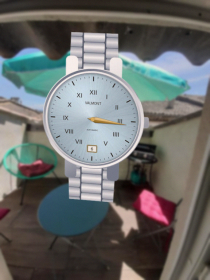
3:16
